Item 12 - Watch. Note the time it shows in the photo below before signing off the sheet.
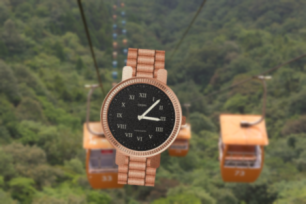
3:07
